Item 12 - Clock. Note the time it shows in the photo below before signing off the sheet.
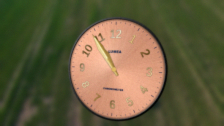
10:54
